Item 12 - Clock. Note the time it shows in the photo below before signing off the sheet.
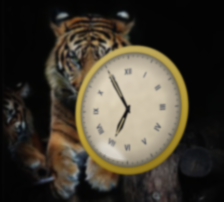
6:55
